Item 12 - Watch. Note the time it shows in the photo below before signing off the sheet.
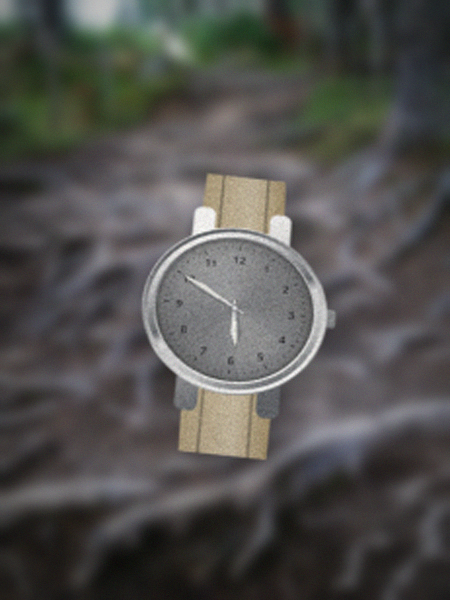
5:50
